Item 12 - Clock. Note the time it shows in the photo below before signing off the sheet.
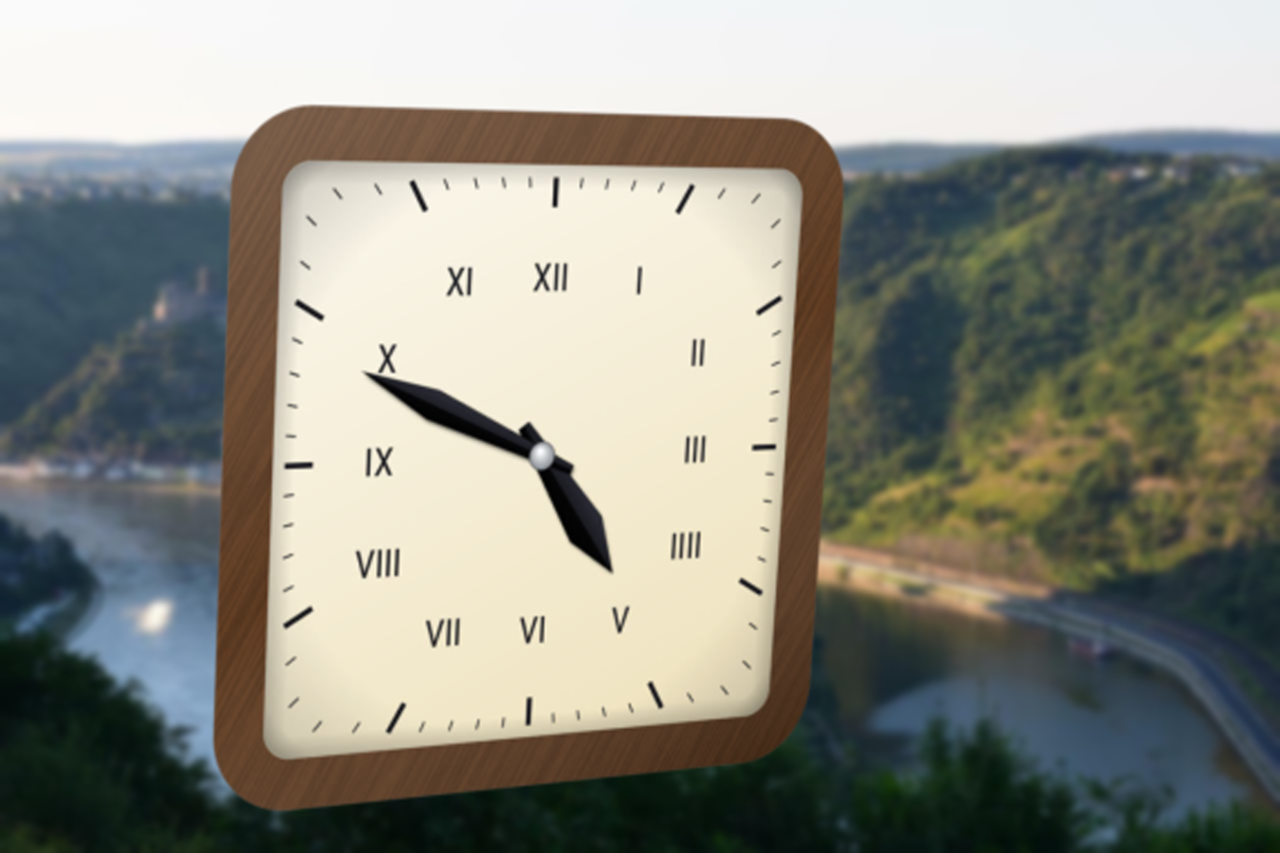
4:49
